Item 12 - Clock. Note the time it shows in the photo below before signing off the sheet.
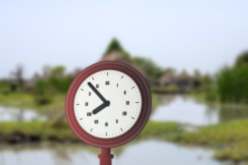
7:53
